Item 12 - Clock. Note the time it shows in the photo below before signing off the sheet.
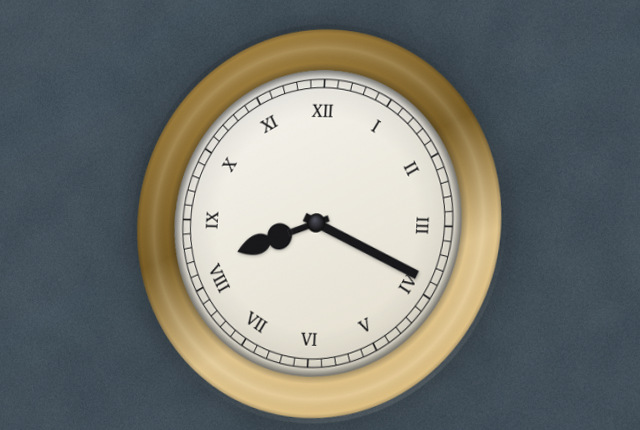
8:19
